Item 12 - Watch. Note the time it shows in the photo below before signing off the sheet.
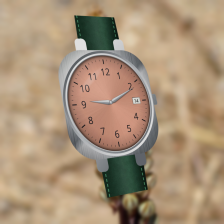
9:11
